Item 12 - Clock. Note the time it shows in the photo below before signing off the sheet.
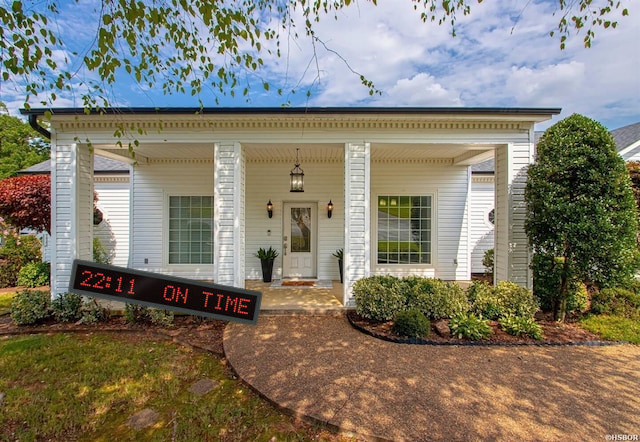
22:11
